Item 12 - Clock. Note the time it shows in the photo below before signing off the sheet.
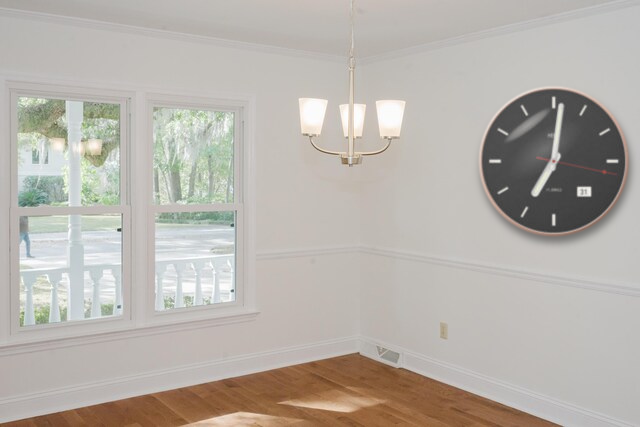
7:01:17
